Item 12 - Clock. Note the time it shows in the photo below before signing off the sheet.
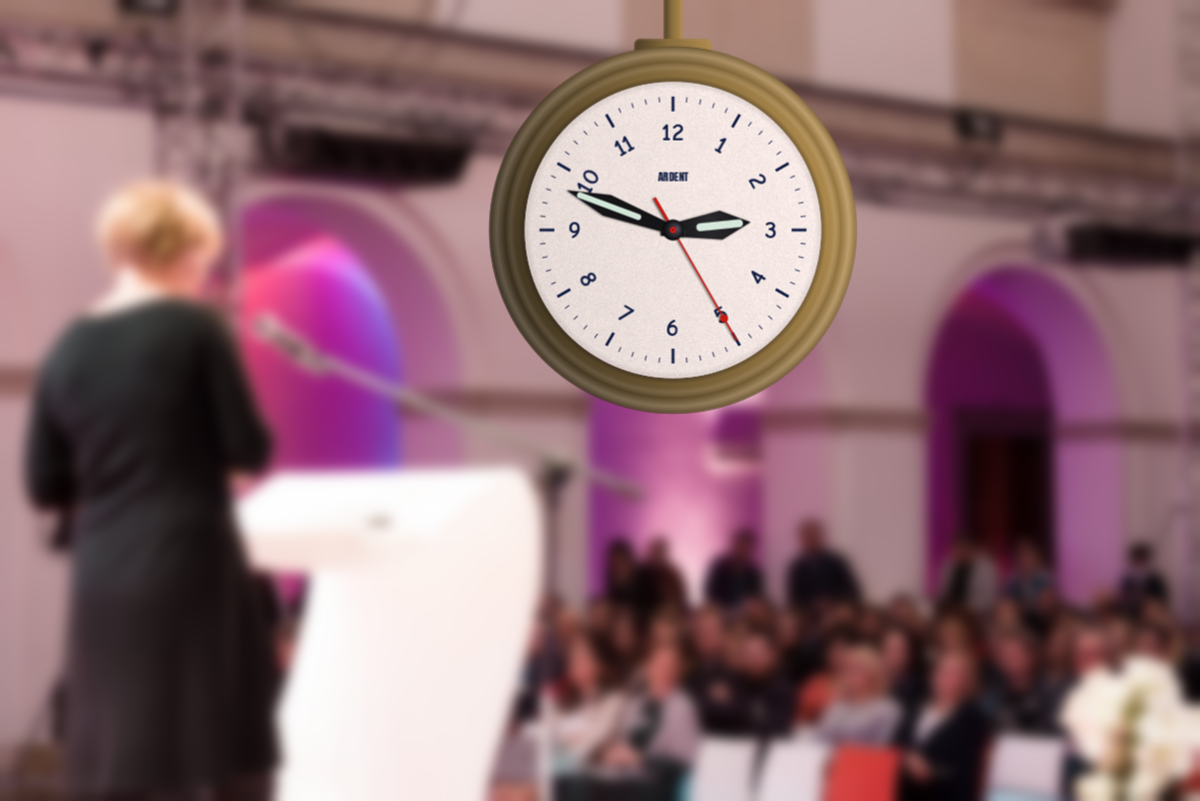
2:48:25
